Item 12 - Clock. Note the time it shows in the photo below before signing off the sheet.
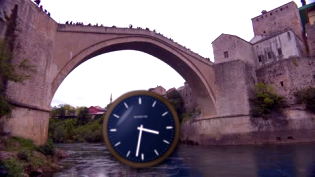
3:32
